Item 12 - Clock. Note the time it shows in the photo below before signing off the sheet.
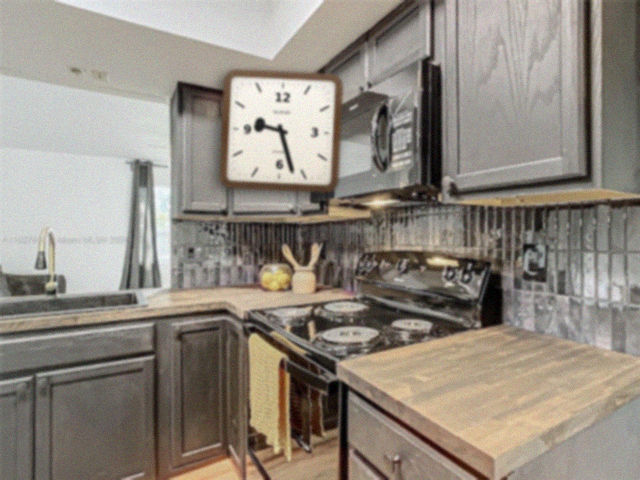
9:27
